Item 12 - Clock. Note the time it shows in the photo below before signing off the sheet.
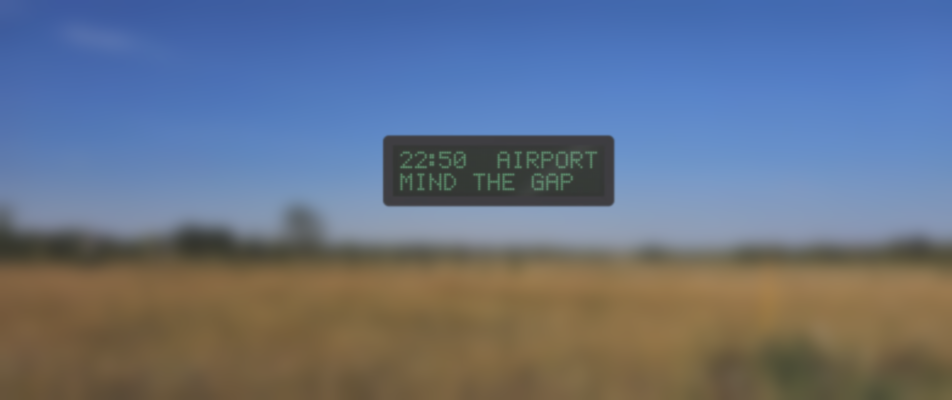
22:50
